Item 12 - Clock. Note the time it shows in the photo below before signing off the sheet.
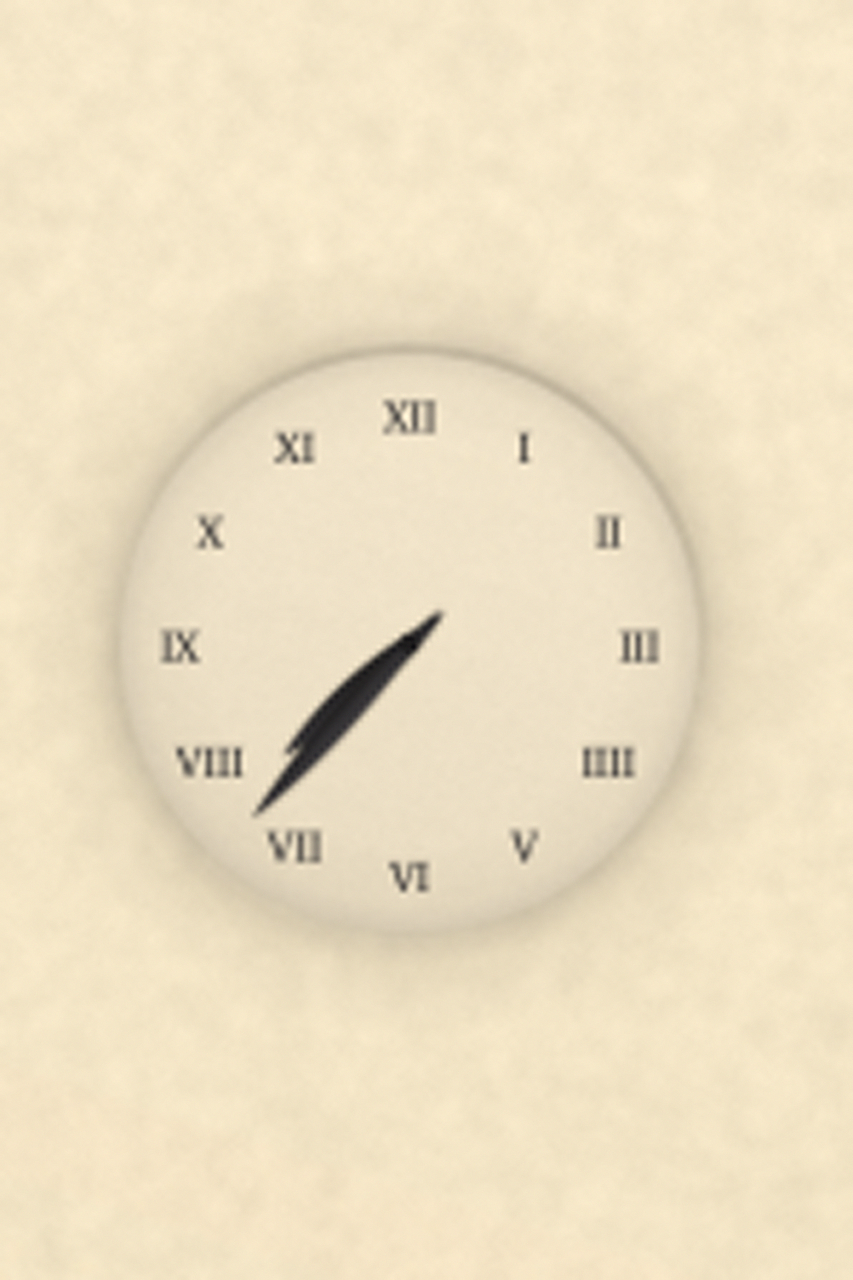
7:37
